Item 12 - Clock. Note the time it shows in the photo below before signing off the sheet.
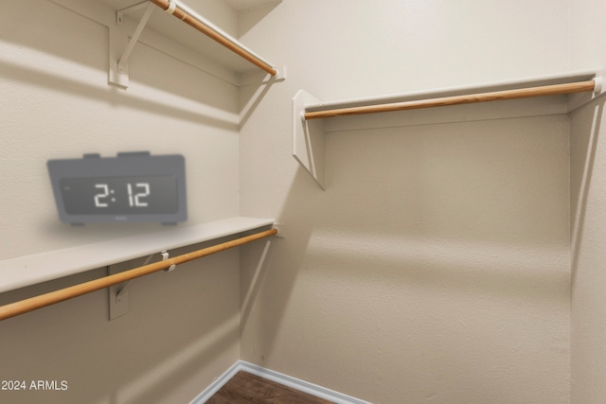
2:12
